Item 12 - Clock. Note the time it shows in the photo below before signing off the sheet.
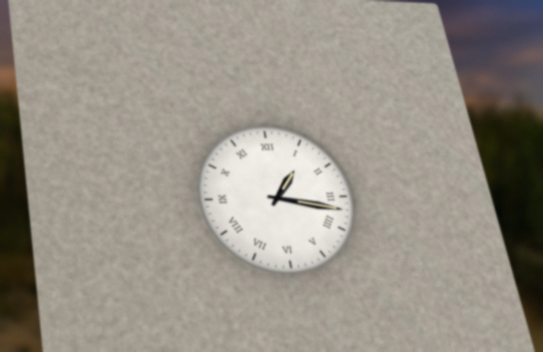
1:17
